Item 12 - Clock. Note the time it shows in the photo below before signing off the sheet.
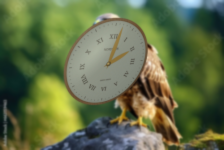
2:02
